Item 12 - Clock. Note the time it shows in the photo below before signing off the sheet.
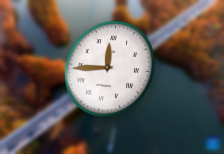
11:44
